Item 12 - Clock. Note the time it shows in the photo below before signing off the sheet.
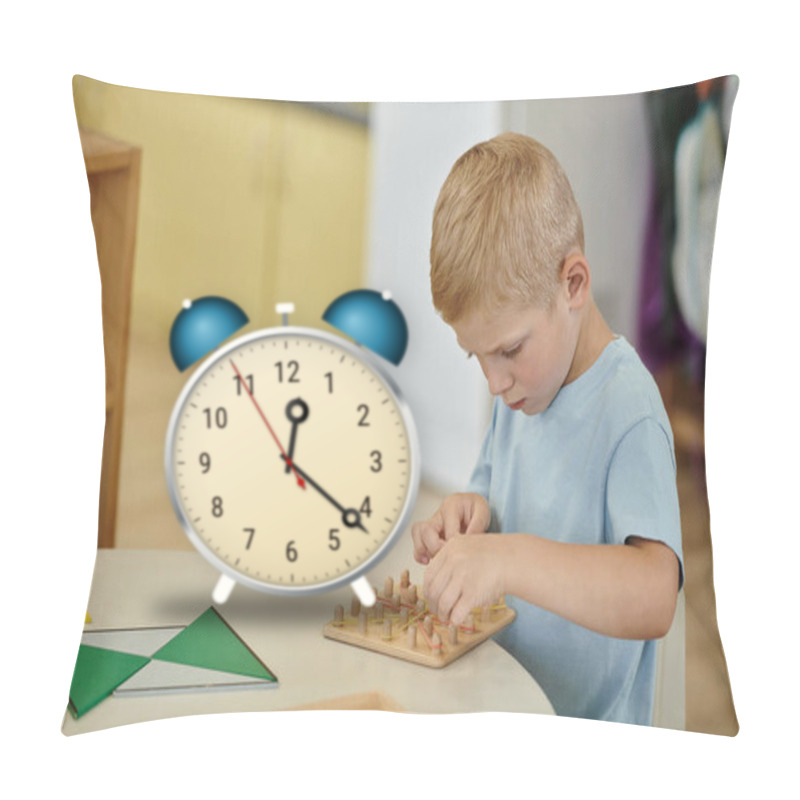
12:21:55
